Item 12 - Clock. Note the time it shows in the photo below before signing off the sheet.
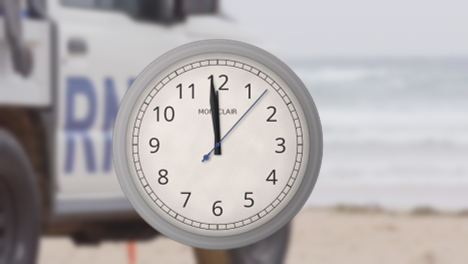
11:59:07
